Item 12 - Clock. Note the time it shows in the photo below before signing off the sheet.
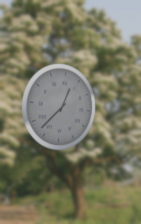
12:37
